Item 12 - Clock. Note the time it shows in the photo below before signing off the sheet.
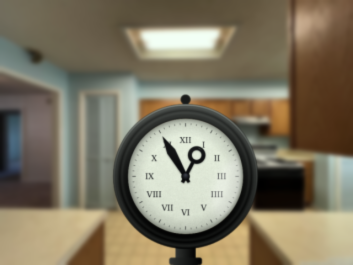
12:55
